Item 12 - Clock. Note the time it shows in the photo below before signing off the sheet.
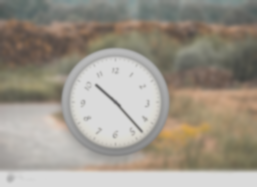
10:23
